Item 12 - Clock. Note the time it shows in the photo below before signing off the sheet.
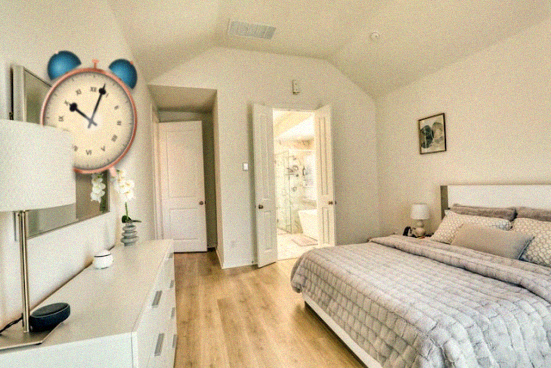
10:03
